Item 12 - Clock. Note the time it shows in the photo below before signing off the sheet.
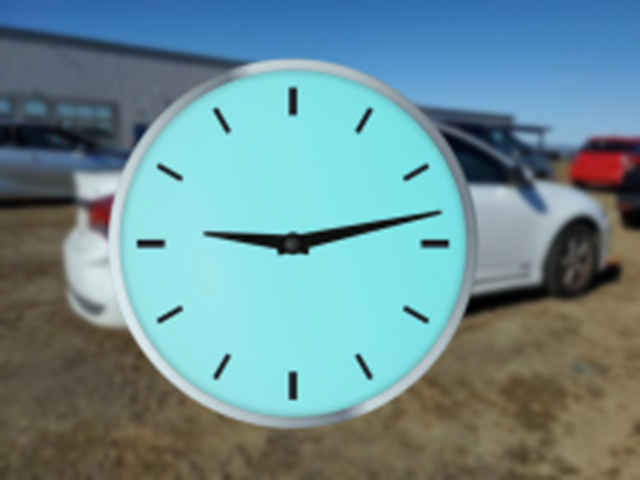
9:13
